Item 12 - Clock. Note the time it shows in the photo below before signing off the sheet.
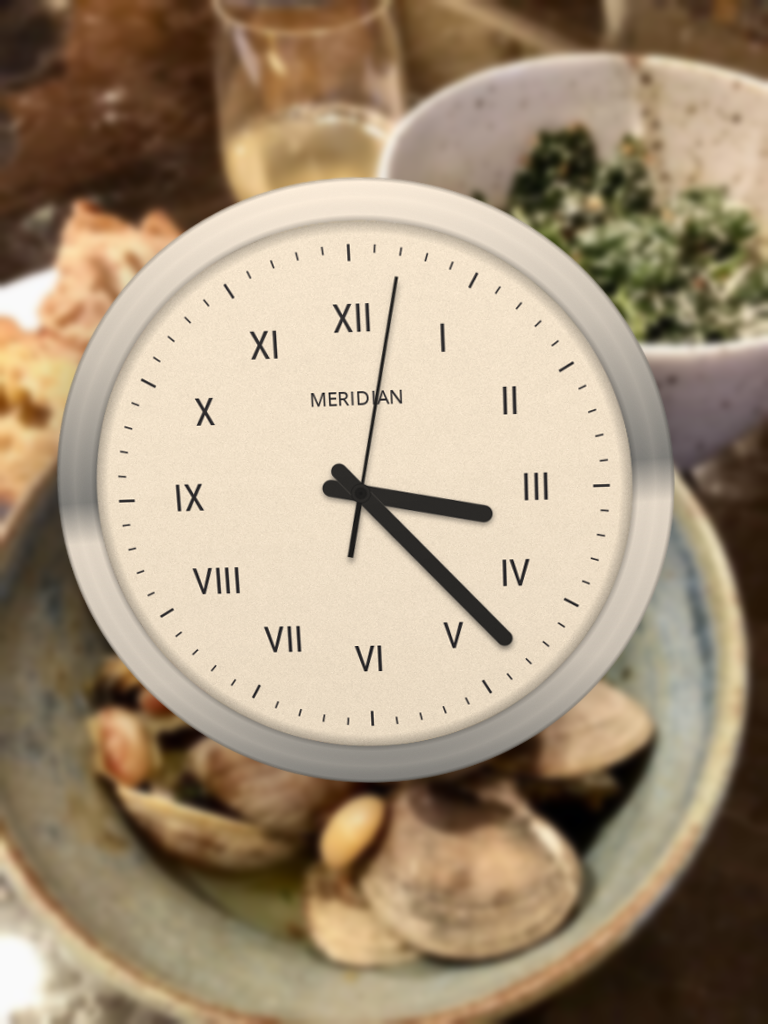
3:23:02
